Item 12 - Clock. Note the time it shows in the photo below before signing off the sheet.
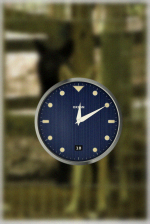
12:10
